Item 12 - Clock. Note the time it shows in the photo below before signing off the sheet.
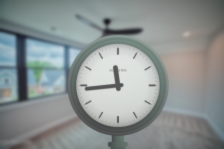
11:44
